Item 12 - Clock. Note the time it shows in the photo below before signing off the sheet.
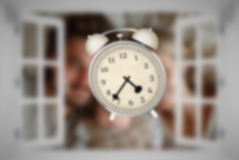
4:37
